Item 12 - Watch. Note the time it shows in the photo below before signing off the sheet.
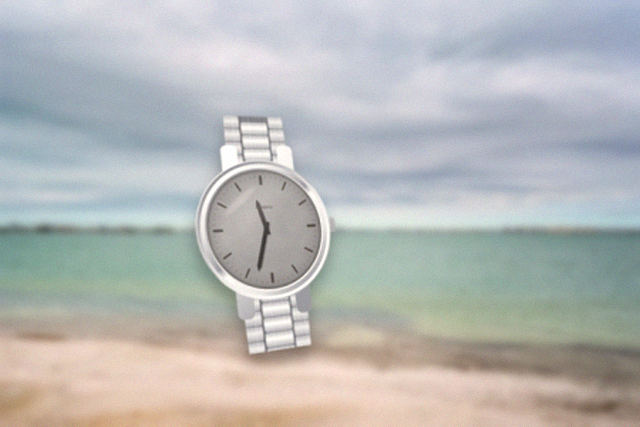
11:33
